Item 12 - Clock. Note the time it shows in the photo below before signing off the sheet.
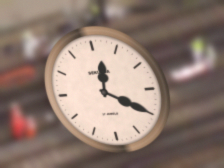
12:20
